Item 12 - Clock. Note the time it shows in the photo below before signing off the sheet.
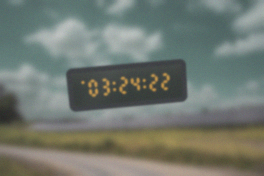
3:24:22
